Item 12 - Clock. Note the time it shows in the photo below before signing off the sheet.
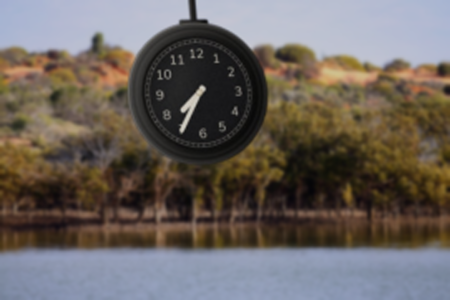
7:35
